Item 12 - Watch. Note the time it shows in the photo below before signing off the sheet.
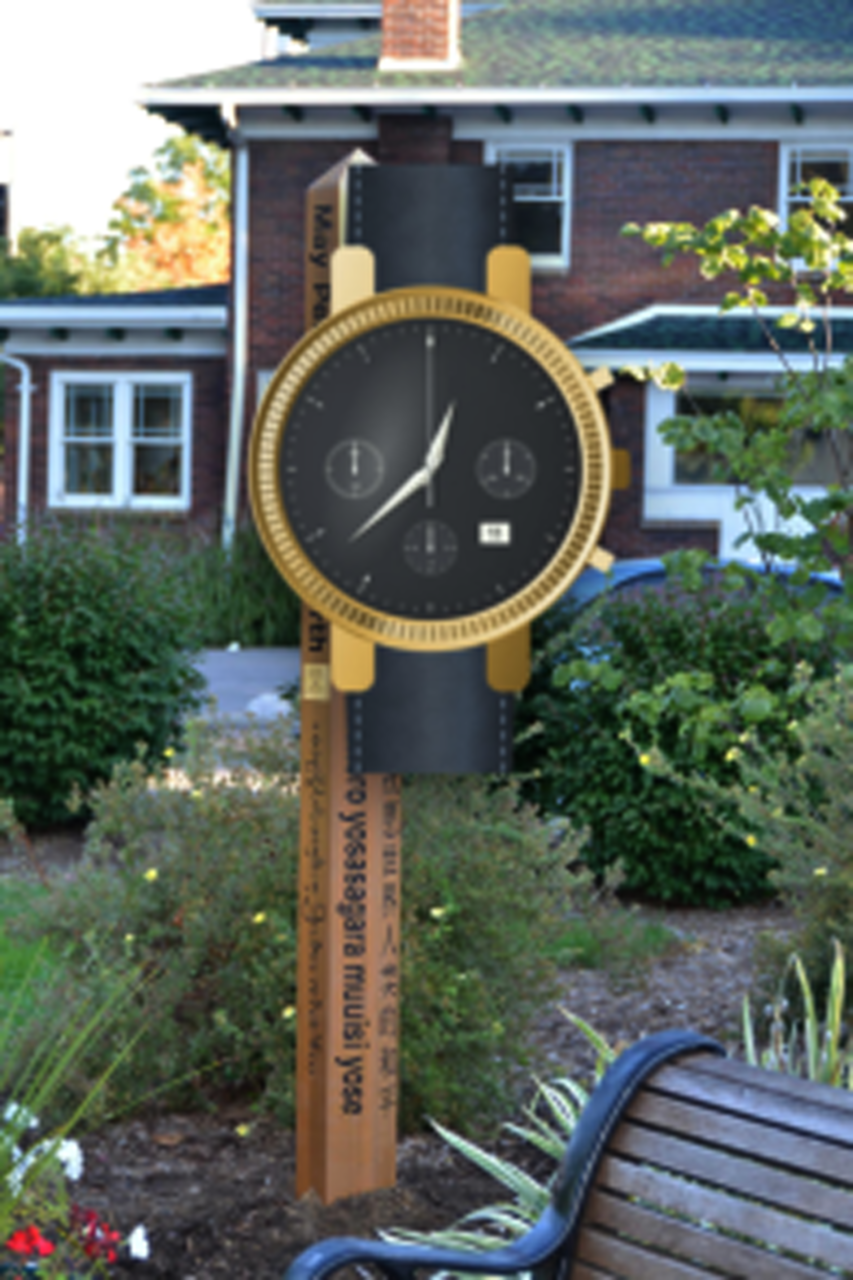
12:38
